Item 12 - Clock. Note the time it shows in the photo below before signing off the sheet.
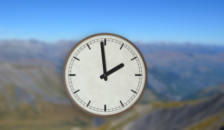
1:59
